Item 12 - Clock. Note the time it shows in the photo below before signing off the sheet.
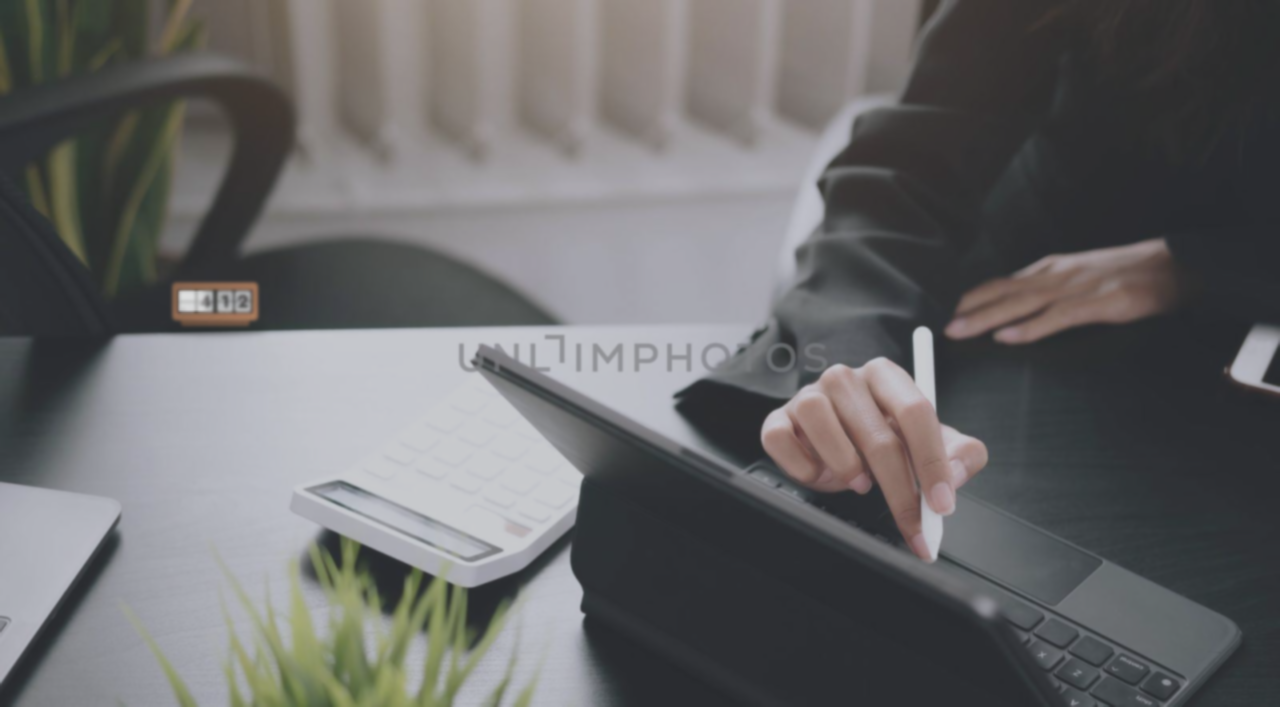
4:12
